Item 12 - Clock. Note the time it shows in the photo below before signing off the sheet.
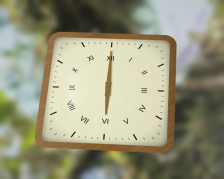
6:00
